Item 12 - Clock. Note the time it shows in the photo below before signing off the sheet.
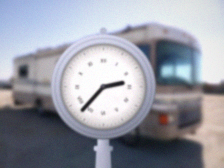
2:37
